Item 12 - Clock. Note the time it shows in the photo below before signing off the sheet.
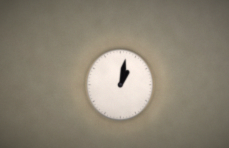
1:02
